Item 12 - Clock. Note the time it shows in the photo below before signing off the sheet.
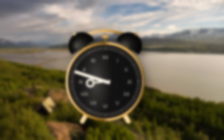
8:48
